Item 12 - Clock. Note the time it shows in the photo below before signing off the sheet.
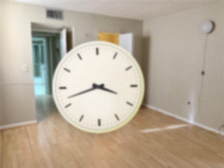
3:42
